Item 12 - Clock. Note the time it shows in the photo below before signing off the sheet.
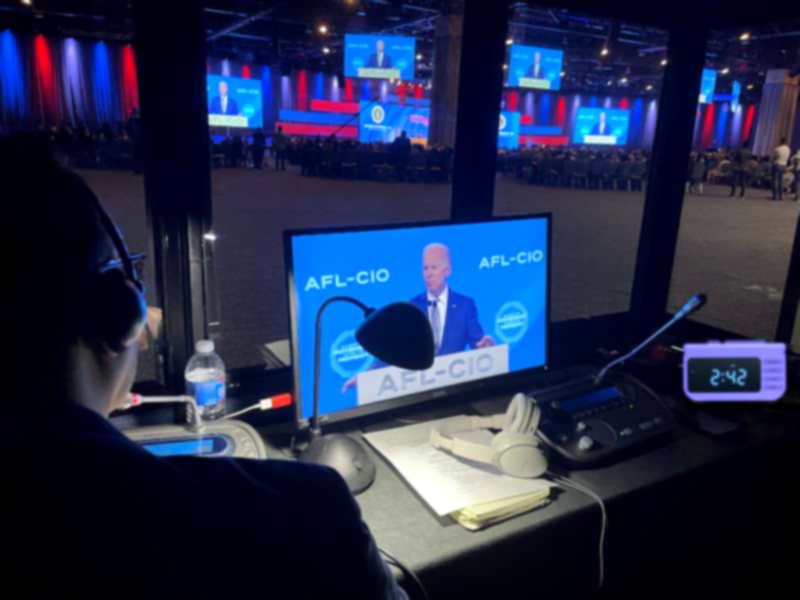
2:42
